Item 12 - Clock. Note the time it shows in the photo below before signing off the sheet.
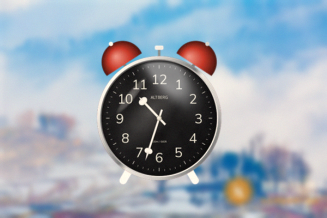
10:33
